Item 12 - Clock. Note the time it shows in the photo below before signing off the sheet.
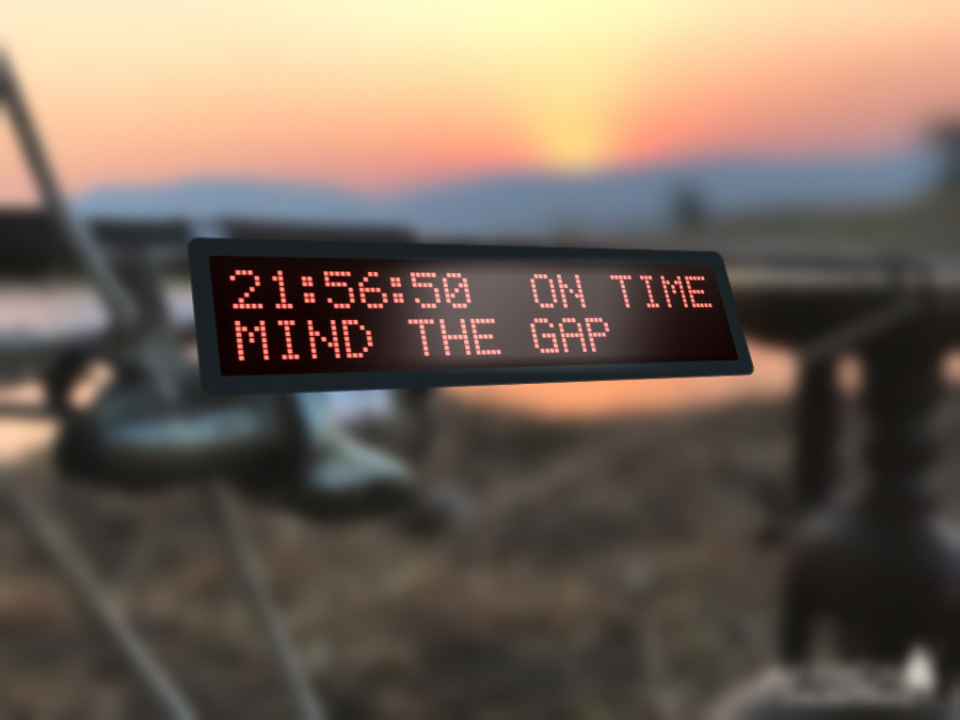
21:56:50
